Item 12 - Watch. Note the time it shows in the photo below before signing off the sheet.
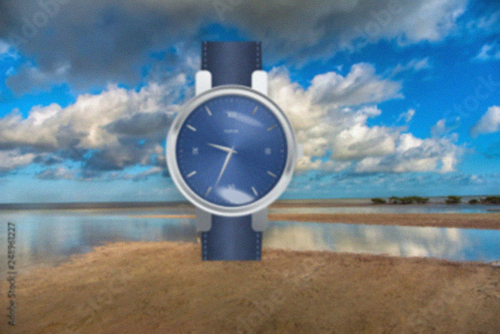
9:34
